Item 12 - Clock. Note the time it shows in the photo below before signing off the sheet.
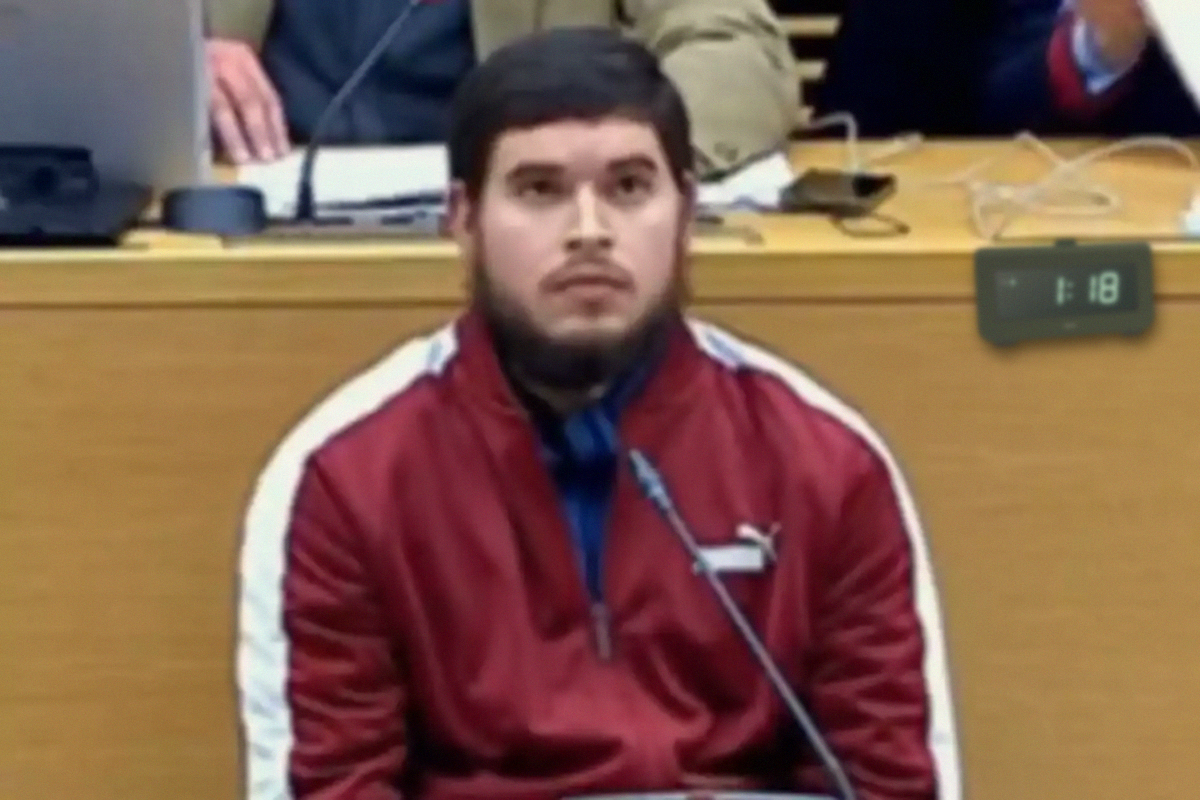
1:18
